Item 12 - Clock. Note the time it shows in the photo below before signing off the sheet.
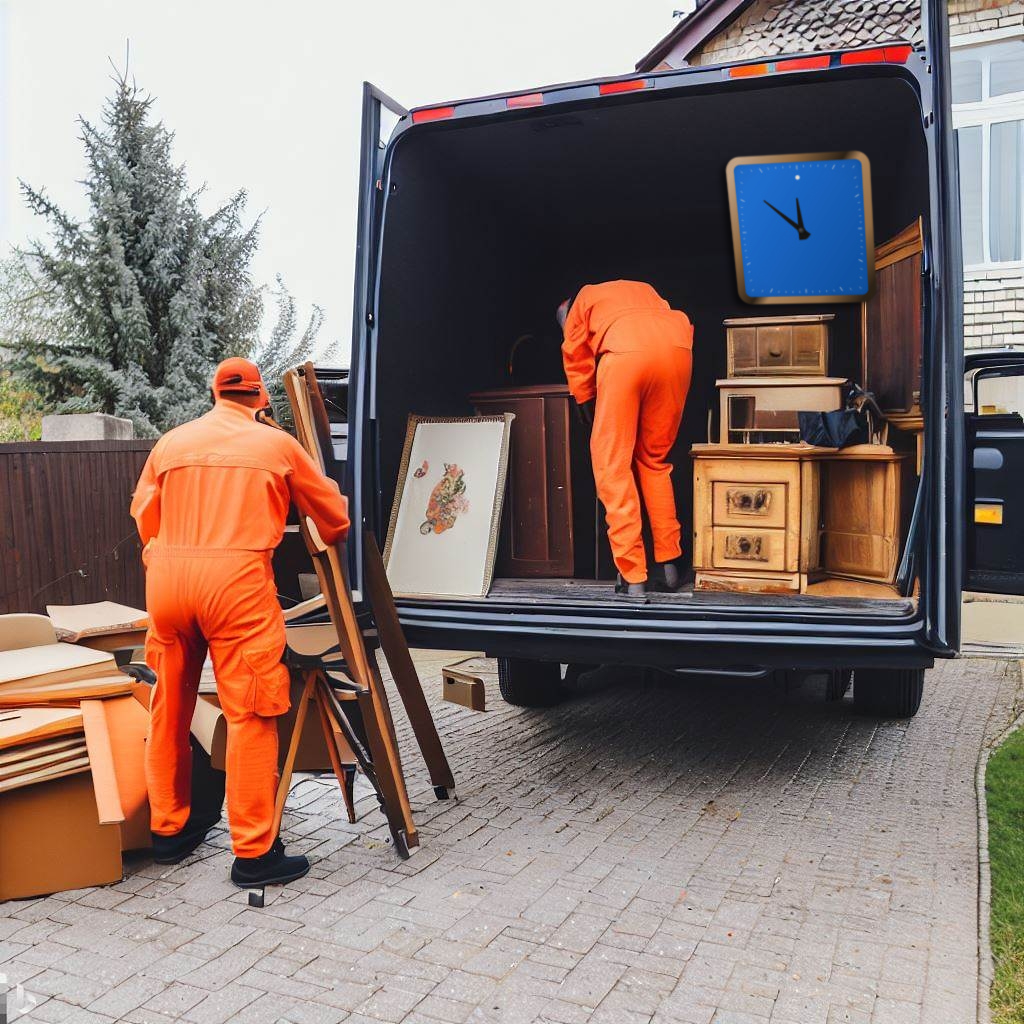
11:52
